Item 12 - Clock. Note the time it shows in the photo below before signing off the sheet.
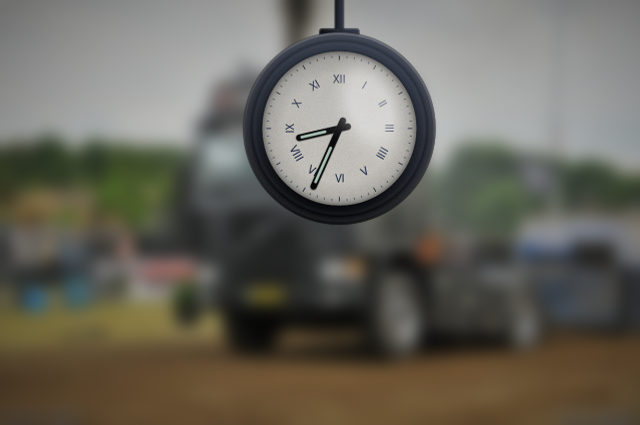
8:34
